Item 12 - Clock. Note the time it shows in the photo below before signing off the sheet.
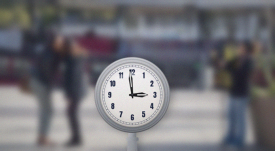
2:59
